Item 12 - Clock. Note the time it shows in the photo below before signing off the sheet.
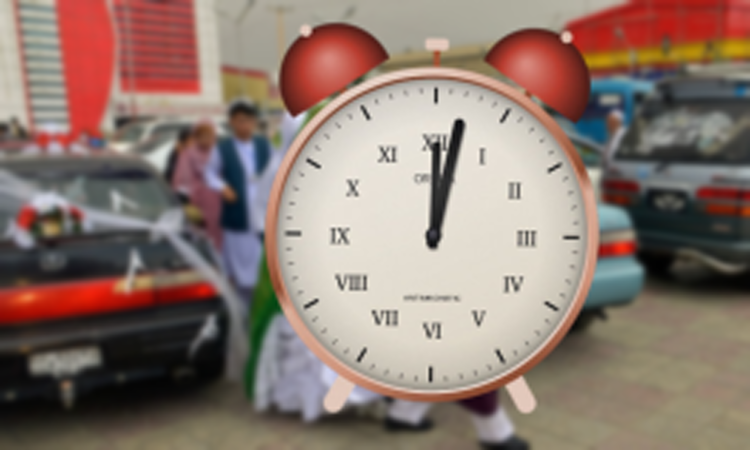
12:02
